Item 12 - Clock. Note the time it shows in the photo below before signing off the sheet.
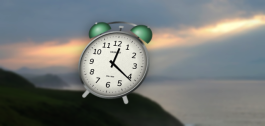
12:21
